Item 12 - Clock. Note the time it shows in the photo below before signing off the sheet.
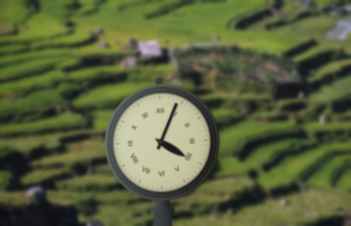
4:04
